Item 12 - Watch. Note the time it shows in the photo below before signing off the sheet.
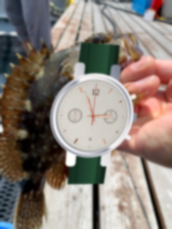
2:56
